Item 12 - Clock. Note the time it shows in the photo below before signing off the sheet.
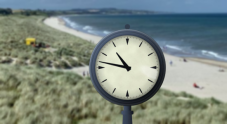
10:47
